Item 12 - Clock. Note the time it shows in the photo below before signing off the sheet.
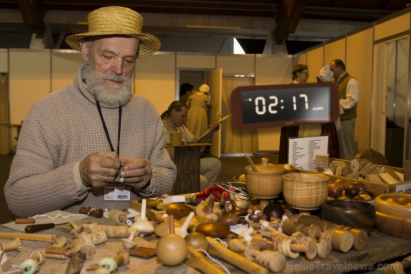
2:17
